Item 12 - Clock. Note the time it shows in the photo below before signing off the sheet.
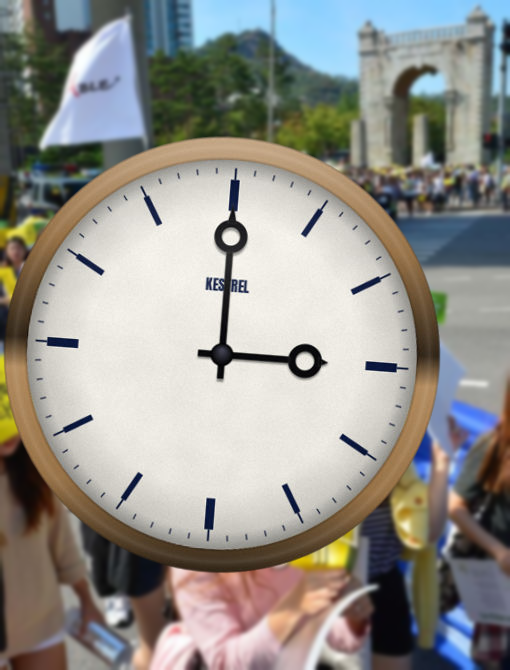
3:00
